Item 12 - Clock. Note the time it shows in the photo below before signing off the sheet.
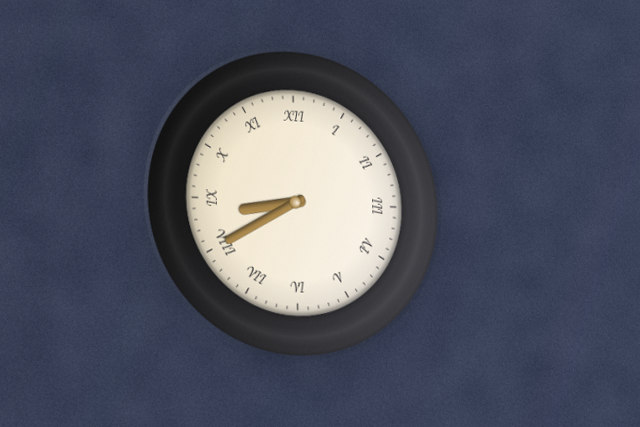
8:40
